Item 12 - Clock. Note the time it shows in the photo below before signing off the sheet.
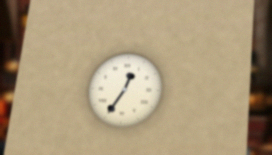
12:35
